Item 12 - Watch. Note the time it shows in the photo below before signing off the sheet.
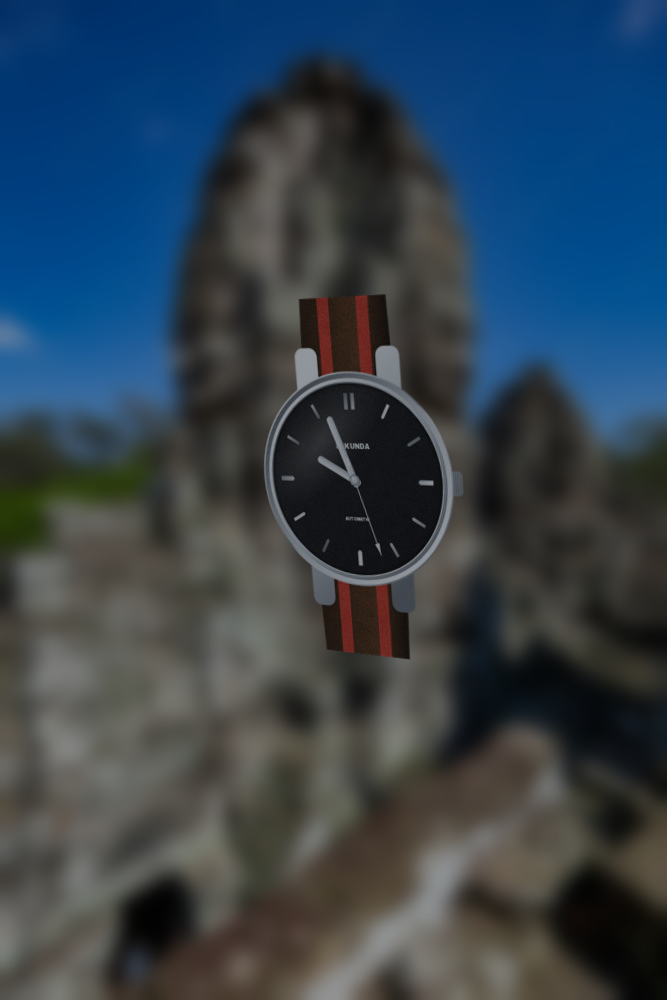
9:56:27
